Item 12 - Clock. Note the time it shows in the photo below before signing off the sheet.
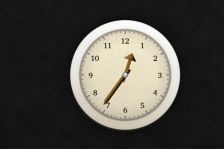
12:36
